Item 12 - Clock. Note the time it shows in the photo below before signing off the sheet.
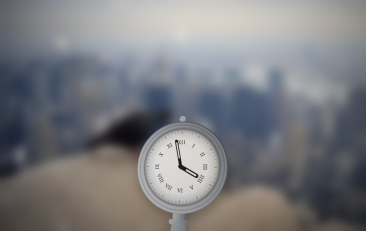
3:58
